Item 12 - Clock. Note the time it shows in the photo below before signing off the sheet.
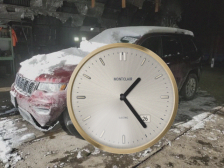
1:24
